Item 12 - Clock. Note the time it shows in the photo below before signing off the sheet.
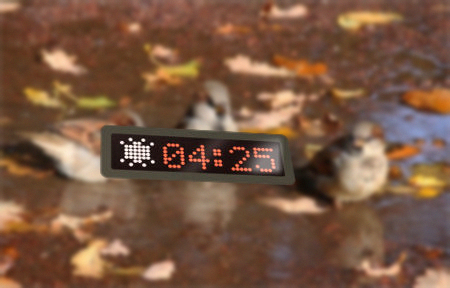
4:25
